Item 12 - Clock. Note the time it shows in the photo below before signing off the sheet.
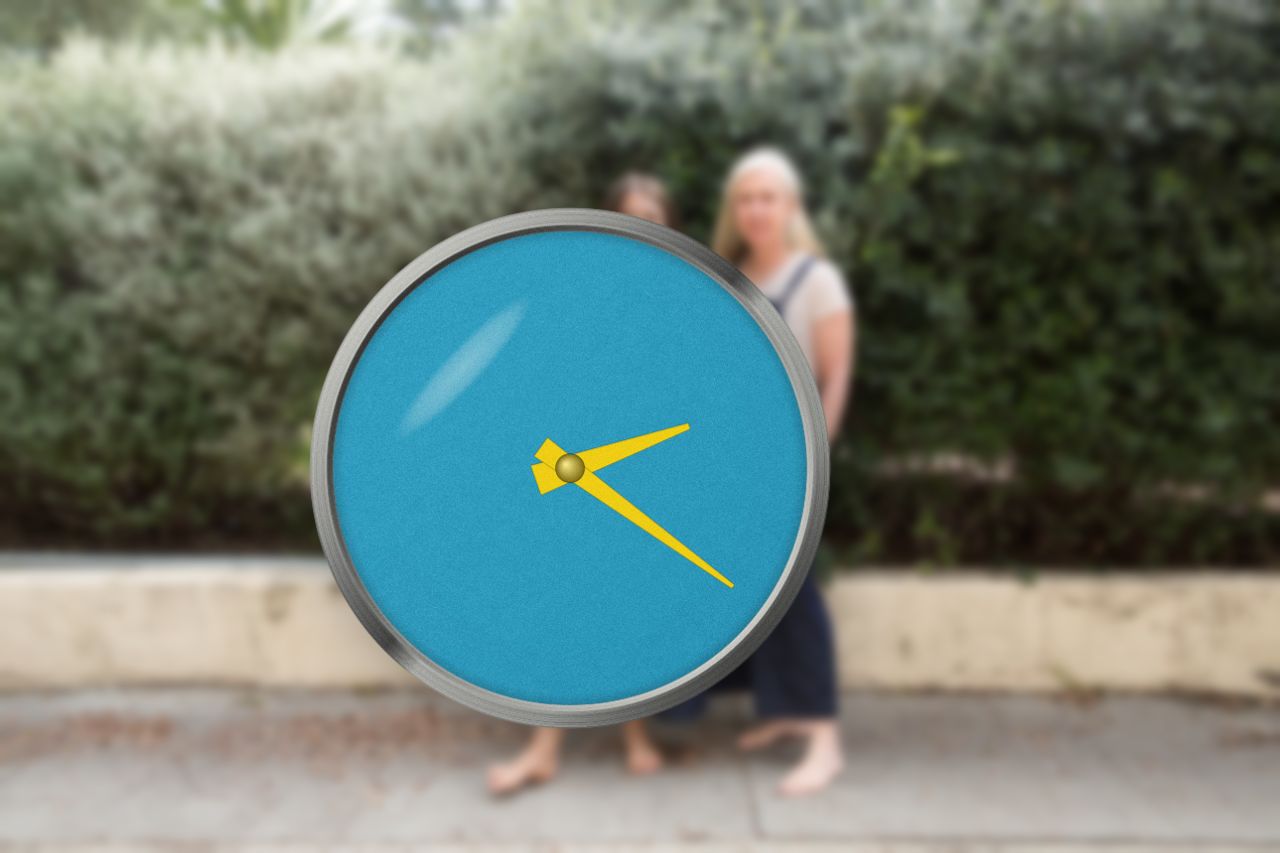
2:21
